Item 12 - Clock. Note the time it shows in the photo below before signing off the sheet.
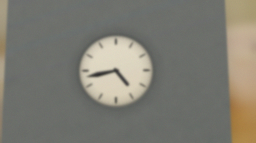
4:43
